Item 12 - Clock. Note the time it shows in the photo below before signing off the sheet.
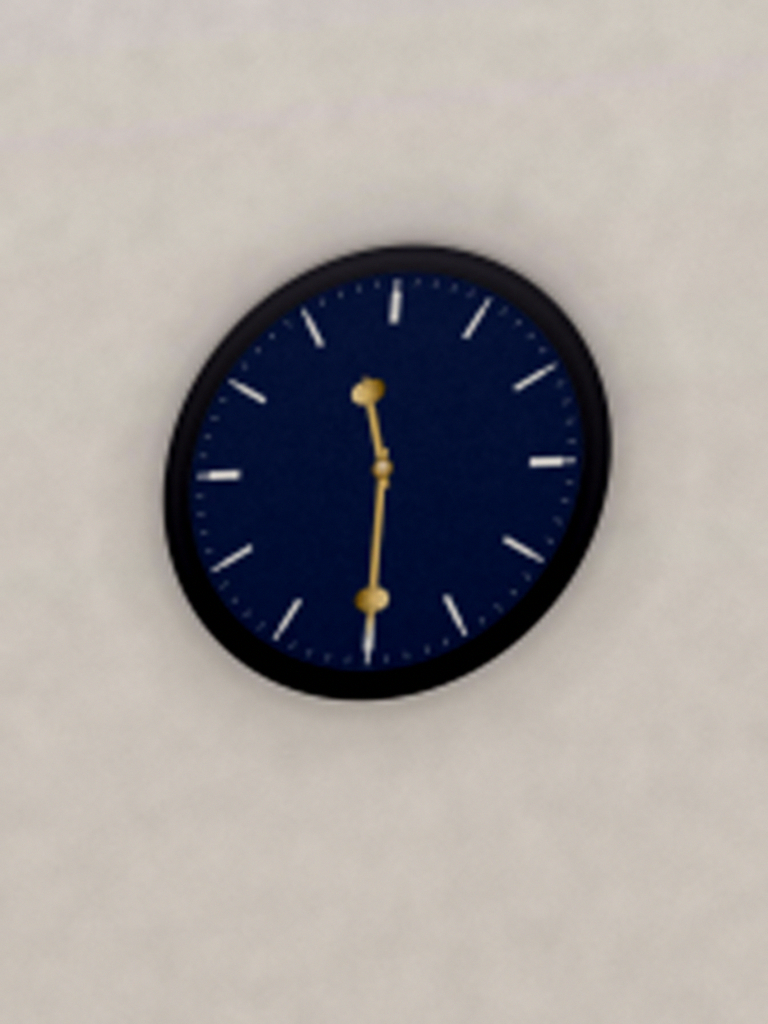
11:30
